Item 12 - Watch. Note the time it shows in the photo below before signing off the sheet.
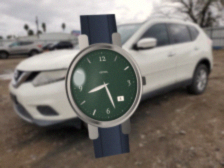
8:27
